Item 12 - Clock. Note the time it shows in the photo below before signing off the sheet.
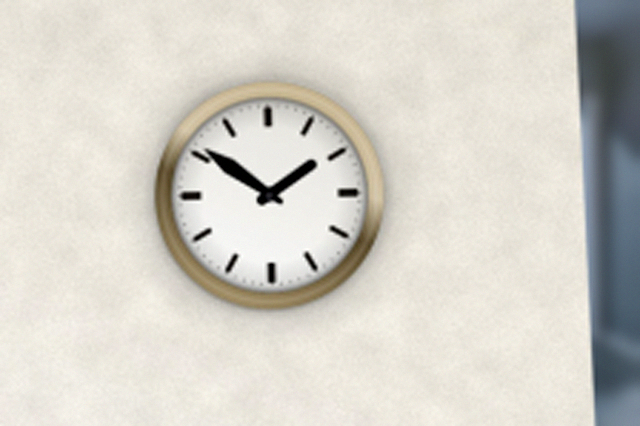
1:51
